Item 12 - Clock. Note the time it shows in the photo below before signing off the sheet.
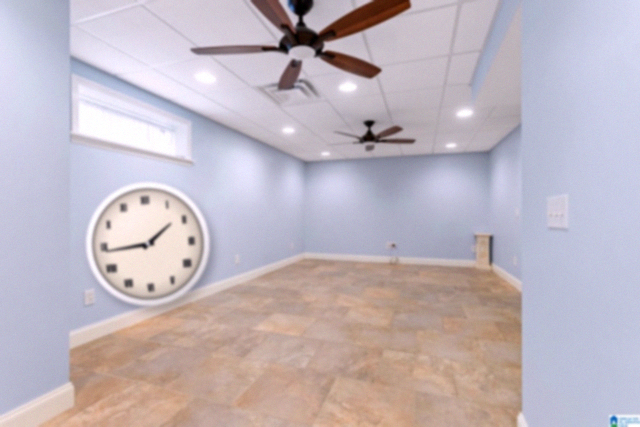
1:44
